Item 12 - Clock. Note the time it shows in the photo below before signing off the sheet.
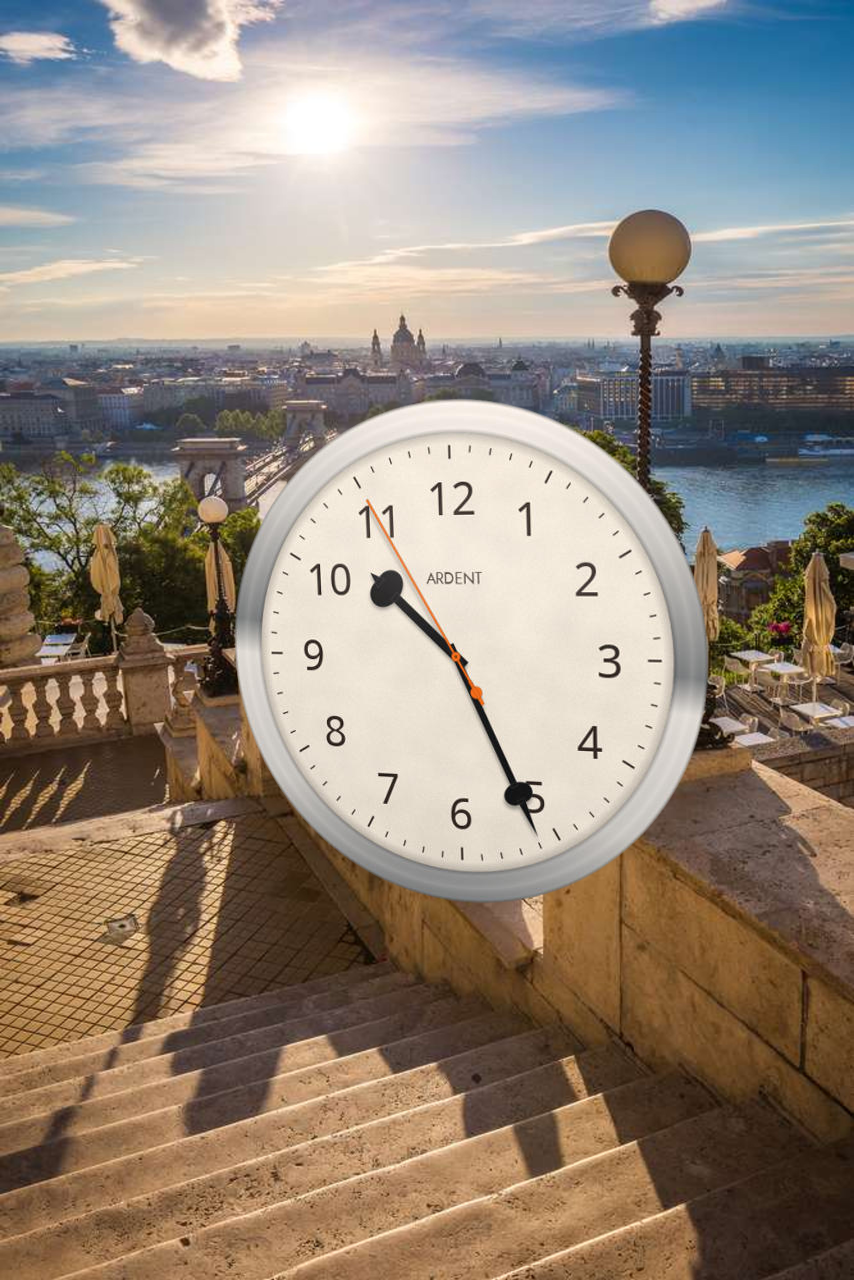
10:25:55
